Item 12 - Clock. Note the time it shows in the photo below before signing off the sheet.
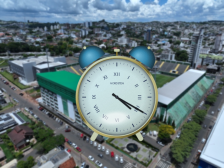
4:20
